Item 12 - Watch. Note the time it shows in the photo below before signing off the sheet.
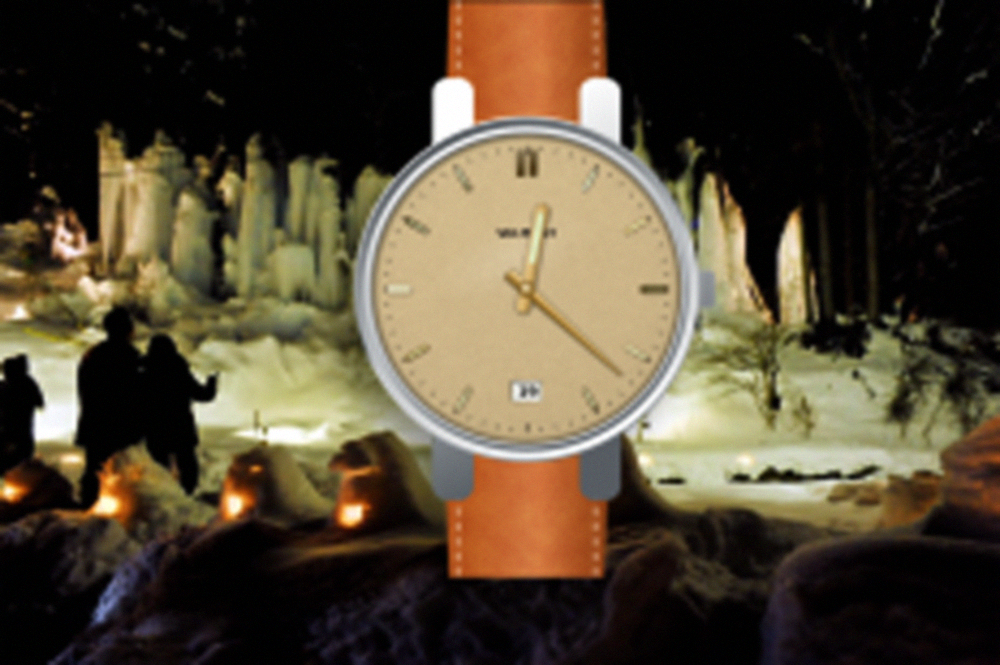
12:22
